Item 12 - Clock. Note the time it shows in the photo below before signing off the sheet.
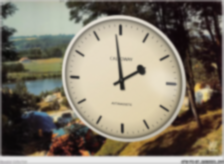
1:59
